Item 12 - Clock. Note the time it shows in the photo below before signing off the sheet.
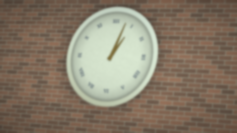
1:03
